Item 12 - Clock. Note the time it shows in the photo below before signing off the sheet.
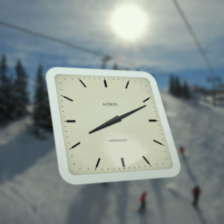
8:11
